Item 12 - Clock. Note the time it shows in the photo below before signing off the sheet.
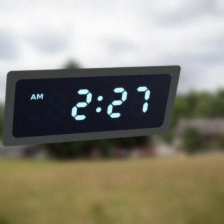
2:27
